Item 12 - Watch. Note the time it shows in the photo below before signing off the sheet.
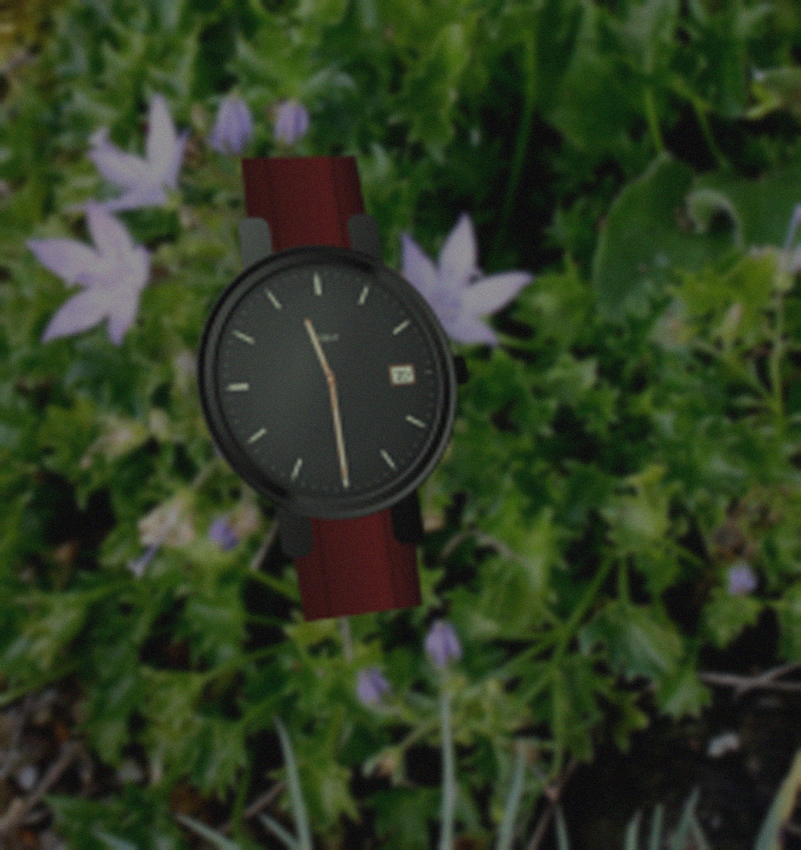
11:30
